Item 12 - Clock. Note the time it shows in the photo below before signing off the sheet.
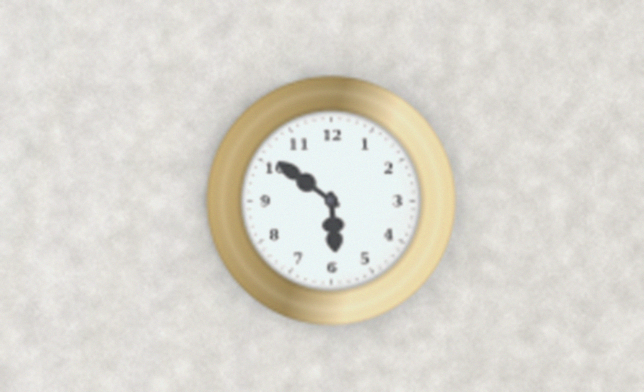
5:51
